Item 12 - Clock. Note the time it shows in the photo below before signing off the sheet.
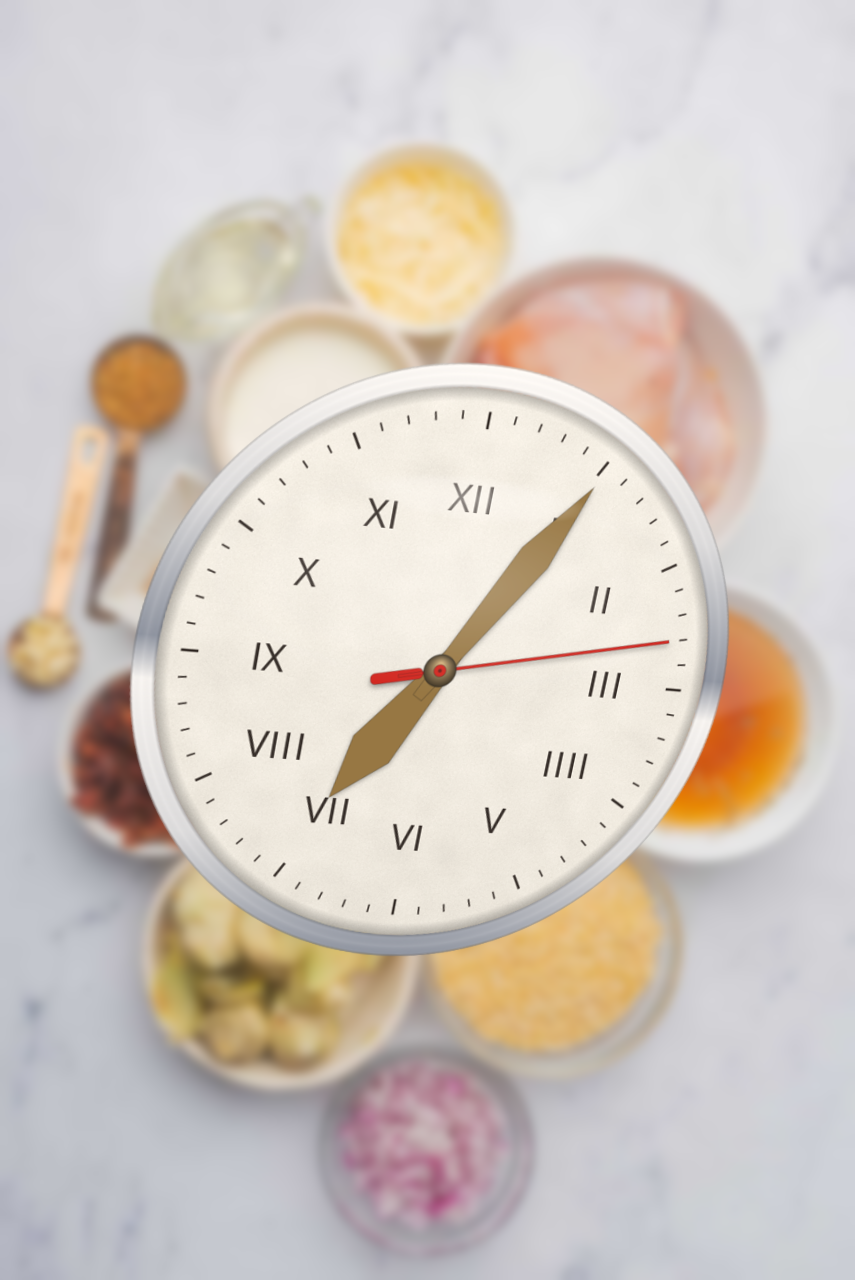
7:05:13
